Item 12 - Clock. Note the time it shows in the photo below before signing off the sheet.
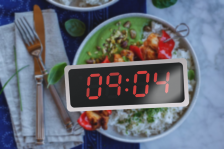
9:04
